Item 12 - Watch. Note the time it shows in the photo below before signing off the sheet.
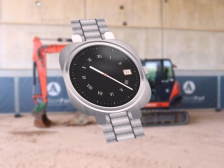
10:22
